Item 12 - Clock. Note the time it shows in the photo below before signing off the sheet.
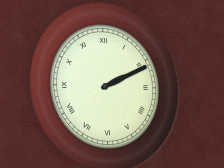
2:11
